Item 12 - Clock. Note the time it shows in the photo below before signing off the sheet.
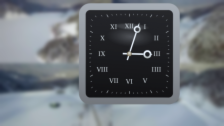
3:03
